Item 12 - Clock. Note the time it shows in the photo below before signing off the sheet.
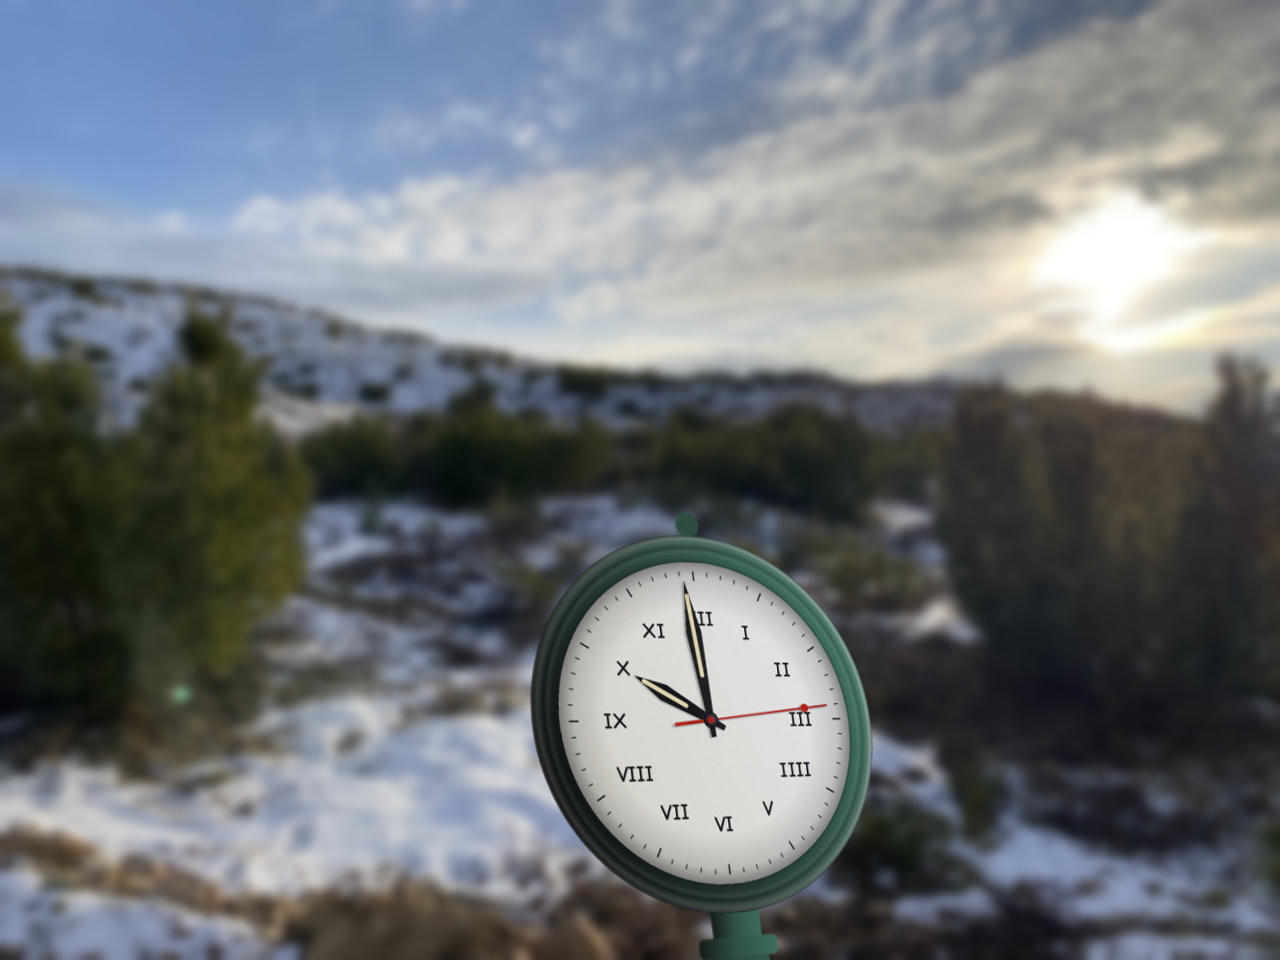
9:59:14
